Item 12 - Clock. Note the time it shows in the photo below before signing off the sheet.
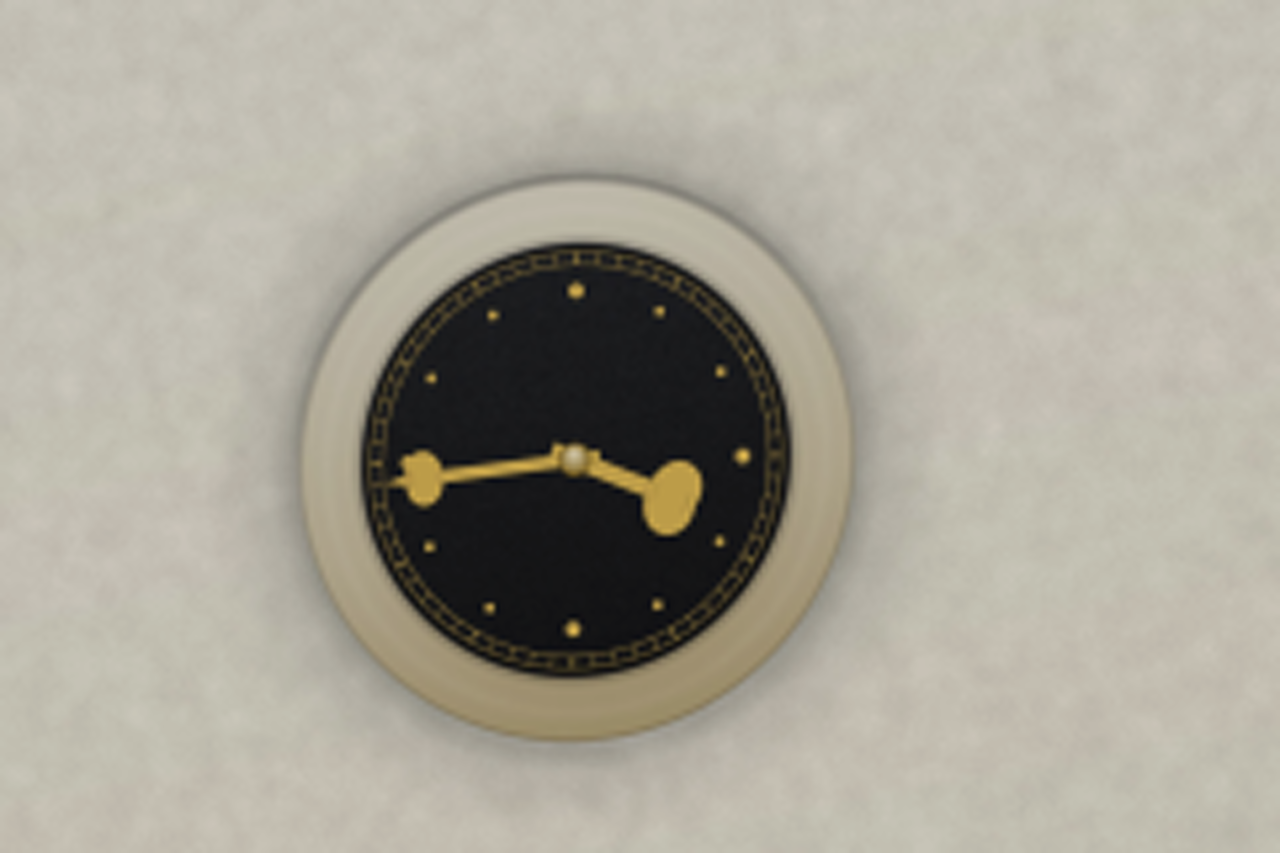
3:44
